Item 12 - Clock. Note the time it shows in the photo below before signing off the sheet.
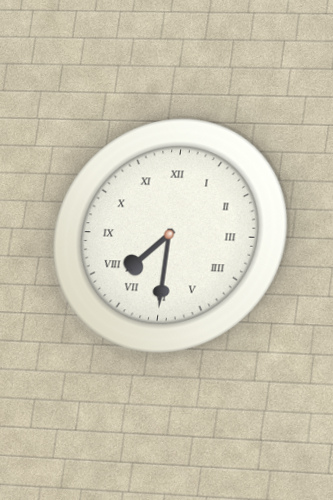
7:30
